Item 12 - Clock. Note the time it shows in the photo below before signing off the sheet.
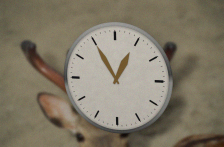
12:55
